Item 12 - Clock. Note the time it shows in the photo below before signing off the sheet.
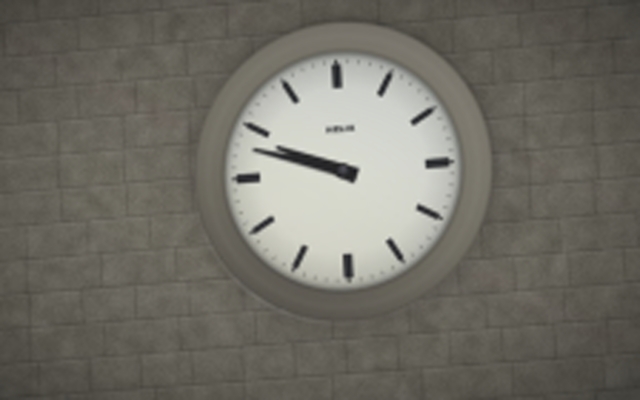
9:48
